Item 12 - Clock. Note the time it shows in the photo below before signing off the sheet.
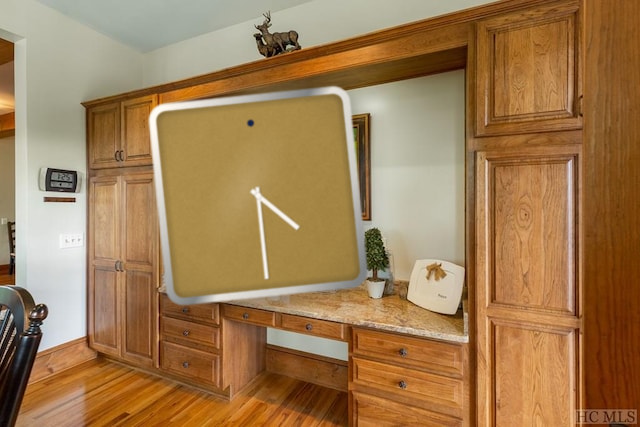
4:30
